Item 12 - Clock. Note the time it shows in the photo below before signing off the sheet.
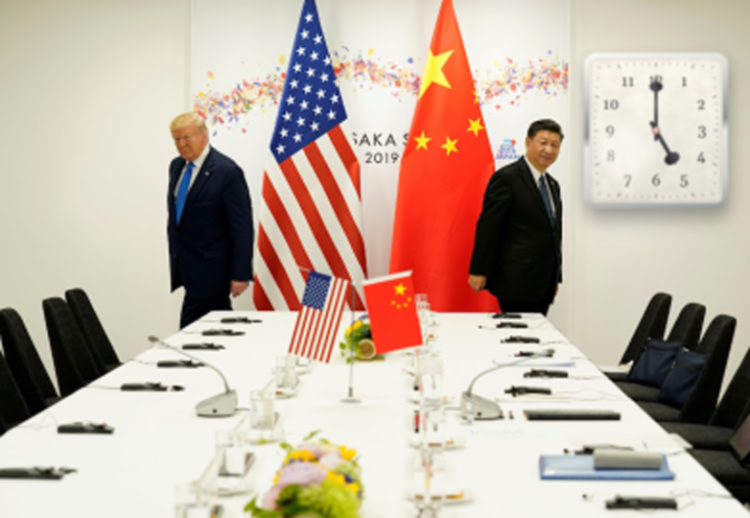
5:00
